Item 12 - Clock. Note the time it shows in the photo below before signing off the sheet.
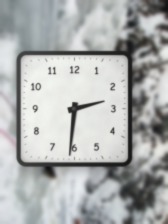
2:31
